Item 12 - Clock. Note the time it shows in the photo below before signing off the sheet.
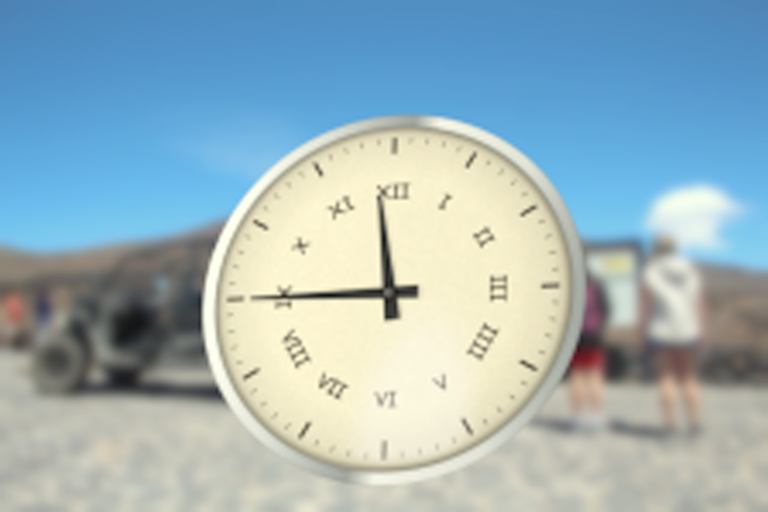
11:45
